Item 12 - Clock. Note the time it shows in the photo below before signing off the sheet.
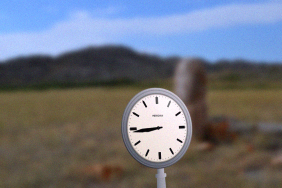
8:44
